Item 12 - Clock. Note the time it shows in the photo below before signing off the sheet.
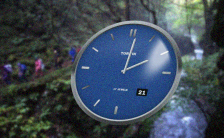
2:01
